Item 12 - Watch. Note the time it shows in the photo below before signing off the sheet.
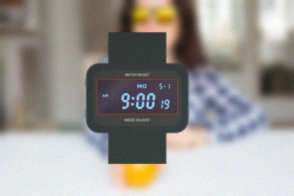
9:00:19
